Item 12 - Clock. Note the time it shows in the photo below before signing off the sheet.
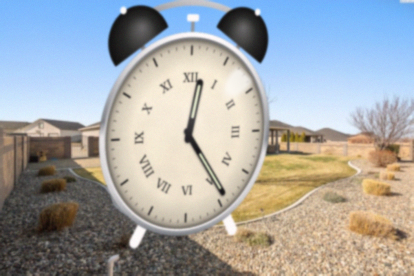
12:24
